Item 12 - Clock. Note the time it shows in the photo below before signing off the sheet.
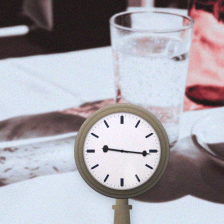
9:16
